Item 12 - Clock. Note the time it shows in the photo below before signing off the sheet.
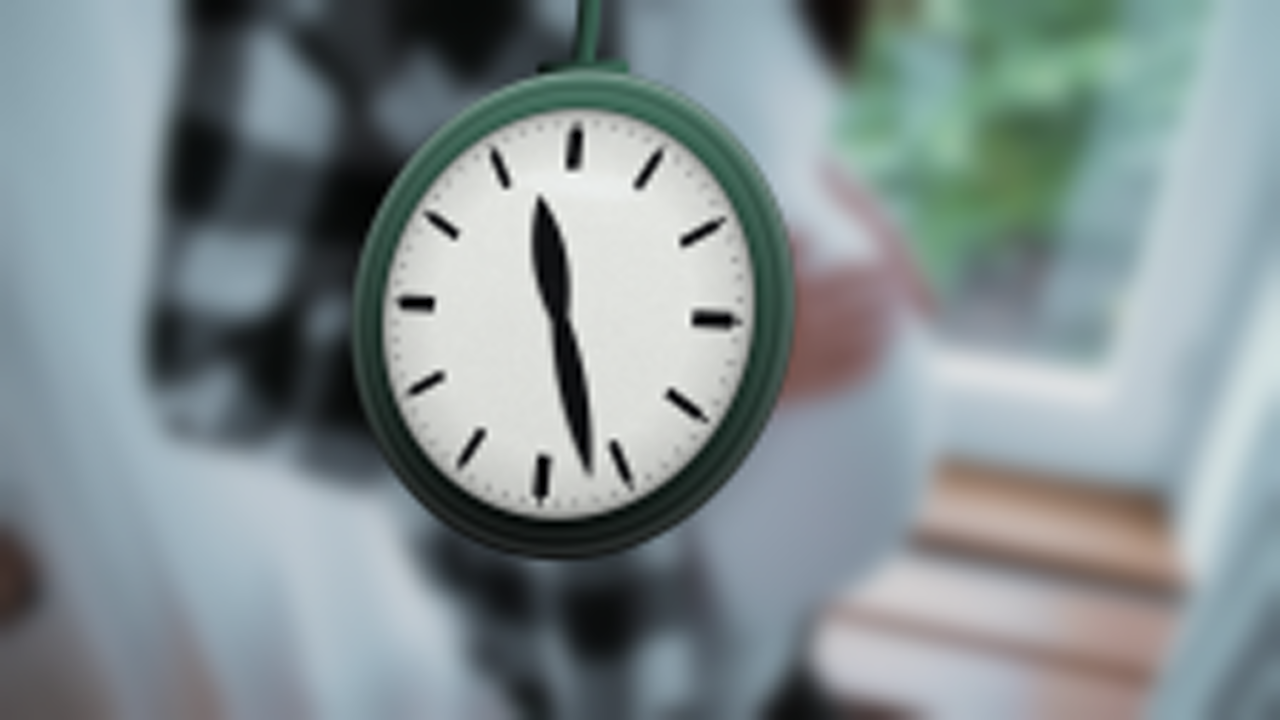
11:27
